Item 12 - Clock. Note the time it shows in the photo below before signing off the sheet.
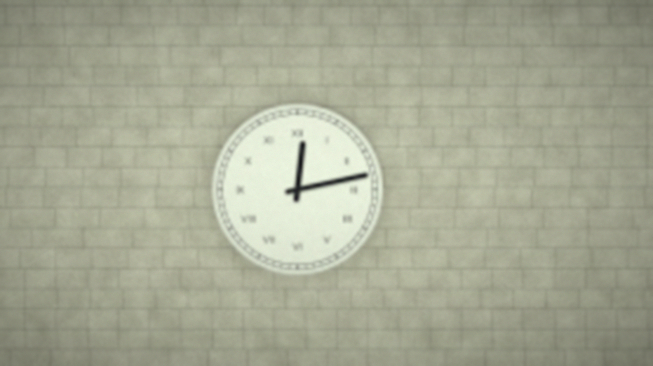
12:13
